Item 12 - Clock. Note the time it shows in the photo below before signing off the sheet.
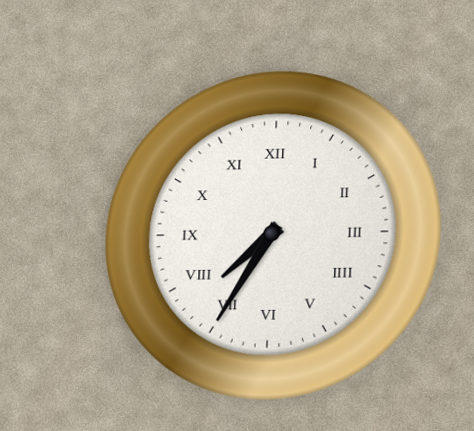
7:35
